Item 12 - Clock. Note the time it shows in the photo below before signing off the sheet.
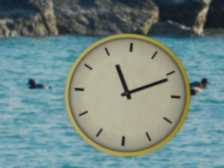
11:11
